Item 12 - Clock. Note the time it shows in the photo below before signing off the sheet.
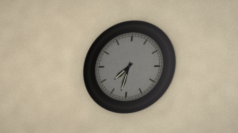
7:32
